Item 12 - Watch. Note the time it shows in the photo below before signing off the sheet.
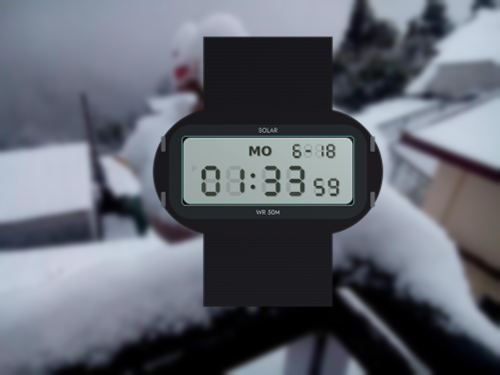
1:33:59
